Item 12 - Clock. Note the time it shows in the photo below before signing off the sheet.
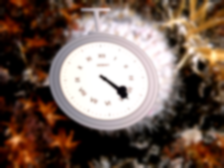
4:23
